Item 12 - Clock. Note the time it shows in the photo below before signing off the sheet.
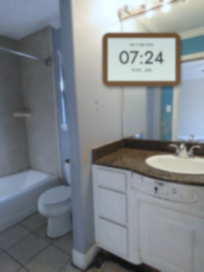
7:24
